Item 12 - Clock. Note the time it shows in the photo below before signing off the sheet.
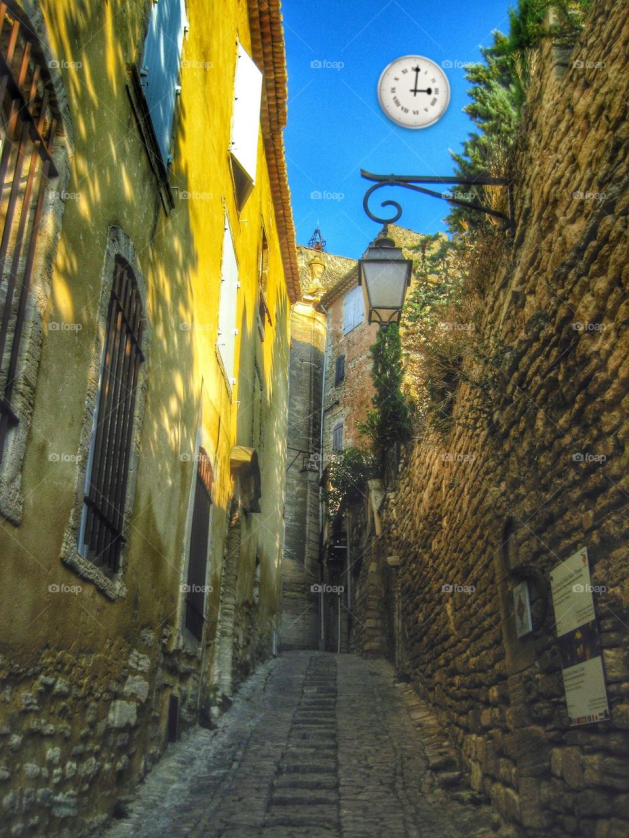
3:01
